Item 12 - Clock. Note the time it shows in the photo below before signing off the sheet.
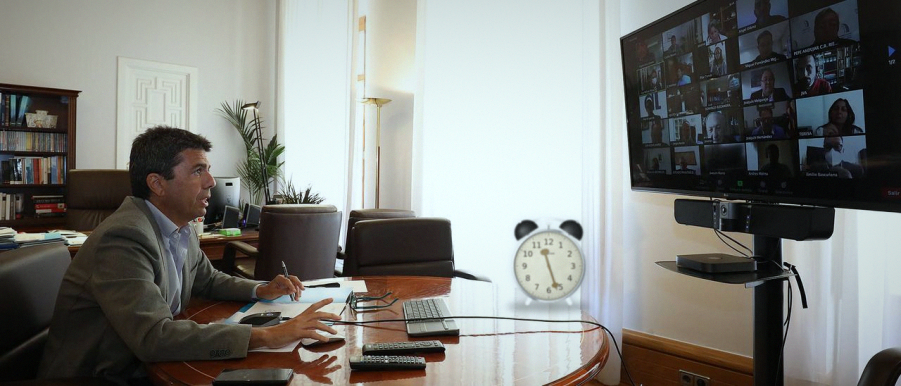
11:27
